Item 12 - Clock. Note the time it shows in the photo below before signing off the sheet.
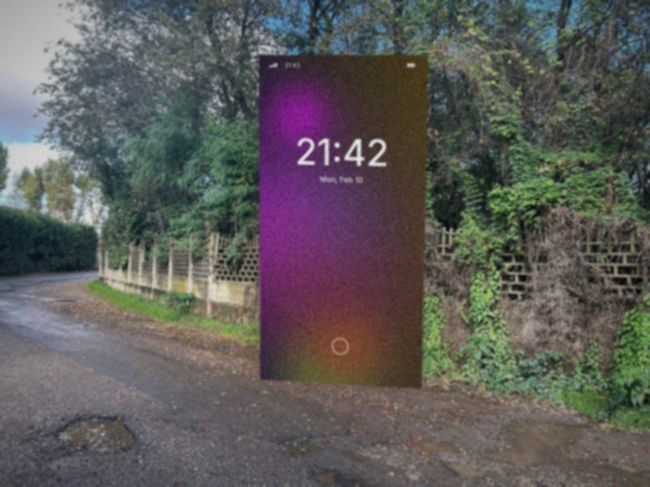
21:42
